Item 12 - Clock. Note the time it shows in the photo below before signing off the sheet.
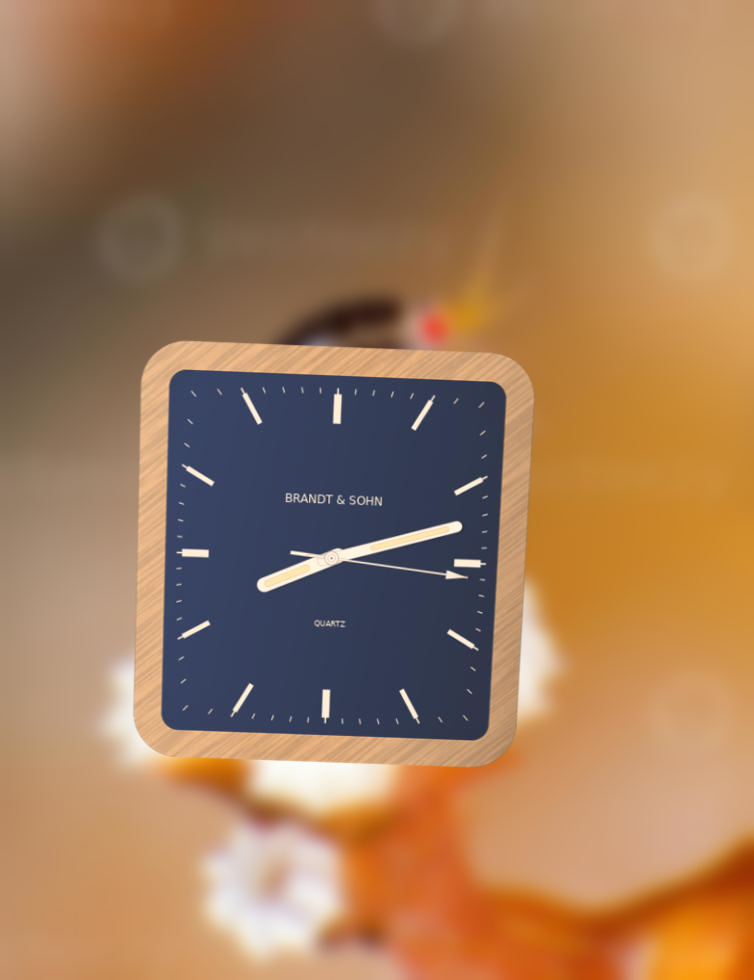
8:12:16
